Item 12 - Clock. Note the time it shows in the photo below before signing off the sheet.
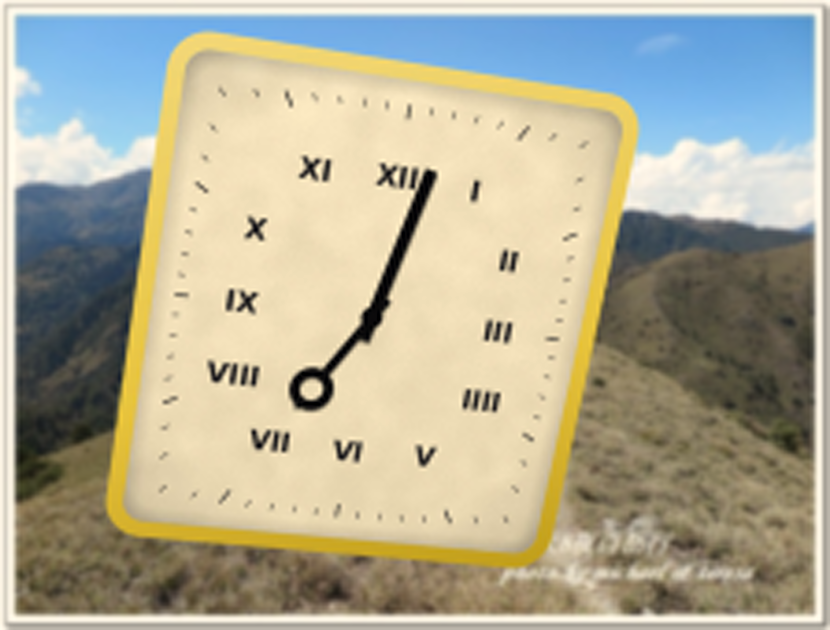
7:02
